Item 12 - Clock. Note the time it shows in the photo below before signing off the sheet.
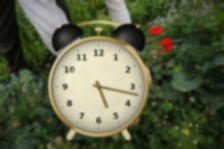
5:17
